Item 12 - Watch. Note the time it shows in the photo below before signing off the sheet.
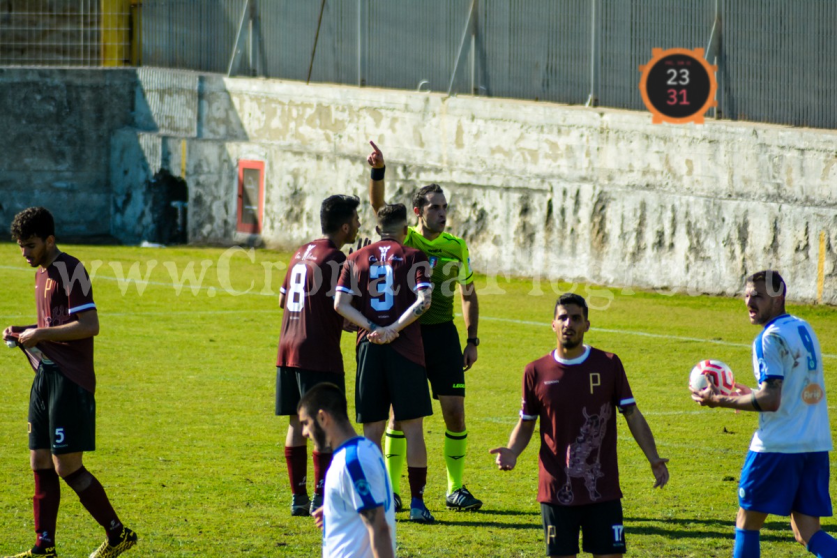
23:31
